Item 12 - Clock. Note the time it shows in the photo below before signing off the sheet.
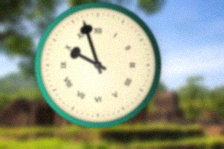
9:57
